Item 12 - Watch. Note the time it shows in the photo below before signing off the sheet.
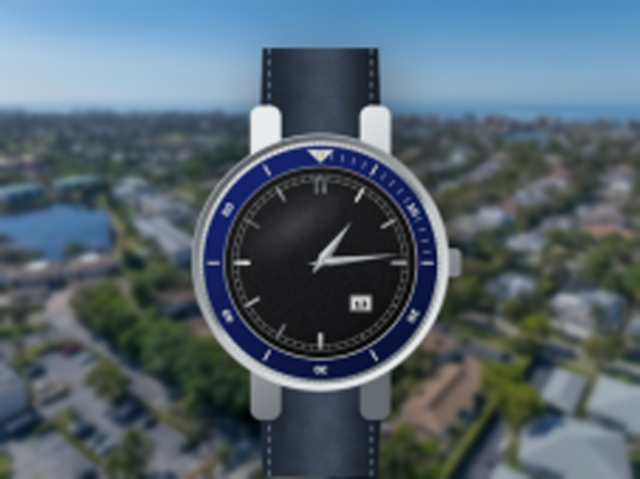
1:14
